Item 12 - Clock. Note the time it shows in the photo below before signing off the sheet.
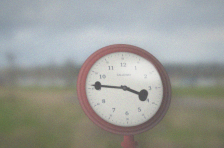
3:46
